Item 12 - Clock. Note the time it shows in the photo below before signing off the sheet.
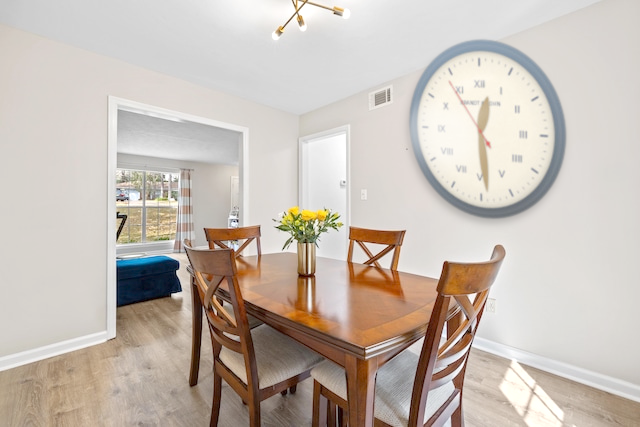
12:28:54
